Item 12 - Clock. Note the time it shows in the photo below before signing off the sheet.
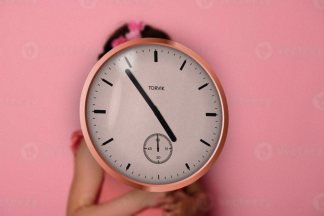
4:54
